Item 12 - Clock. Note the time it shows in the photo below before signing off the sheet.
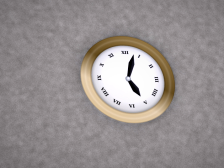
5:03
